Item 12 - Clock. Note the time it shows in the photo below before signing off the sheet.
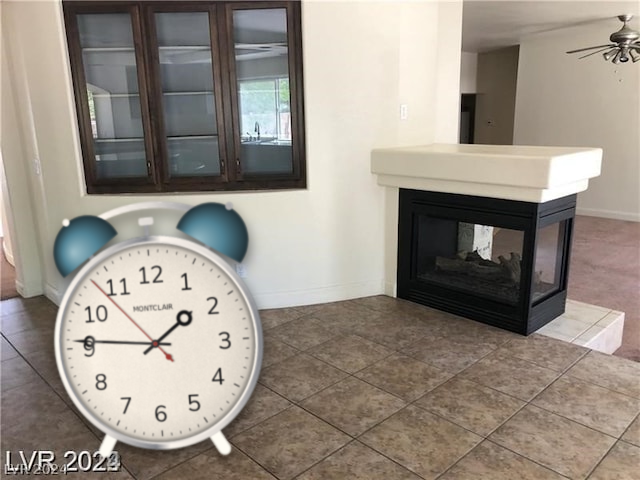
1:45:53
